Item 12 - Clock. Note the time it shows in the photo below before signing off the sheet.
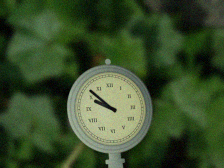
9:52
